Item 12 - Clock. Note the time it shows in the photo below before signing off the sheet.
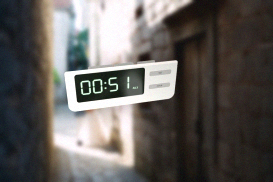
0:51
